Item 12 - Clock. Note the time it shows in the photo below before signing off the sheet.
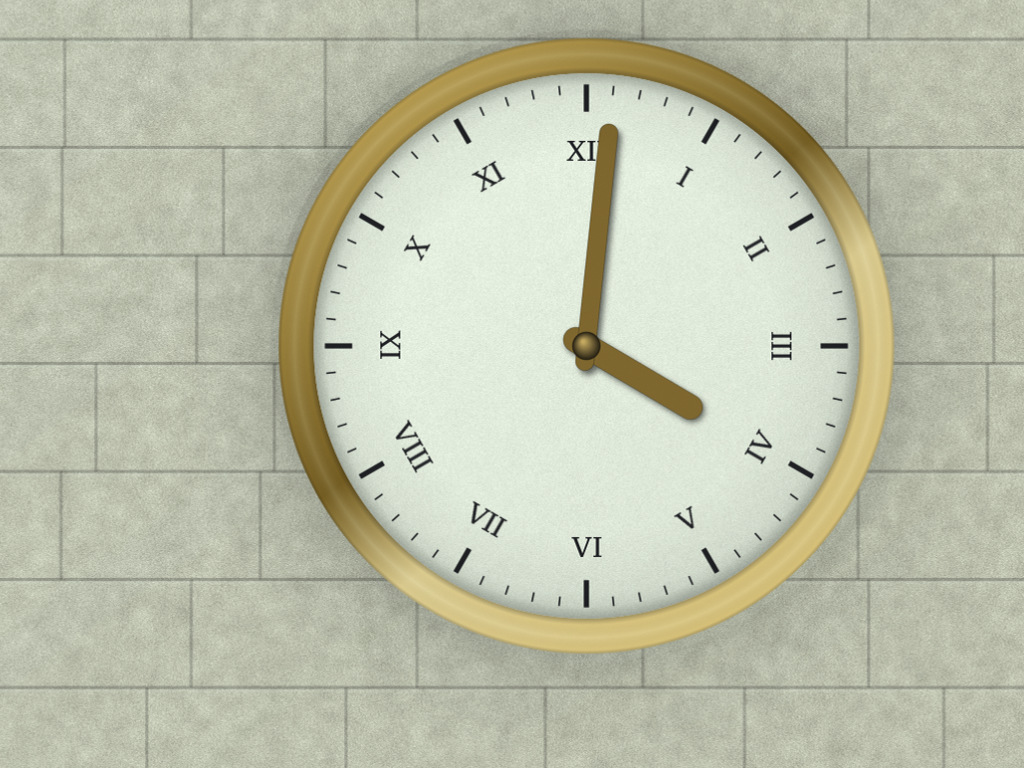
4:01
